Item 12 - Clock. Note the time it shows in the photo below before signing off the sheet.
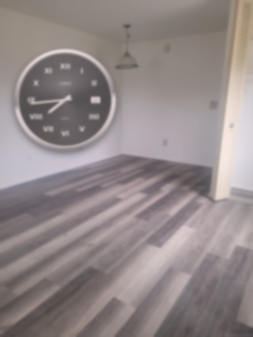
7:44
